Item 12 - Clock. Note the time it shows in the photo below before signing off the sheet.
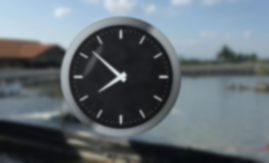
7:52
